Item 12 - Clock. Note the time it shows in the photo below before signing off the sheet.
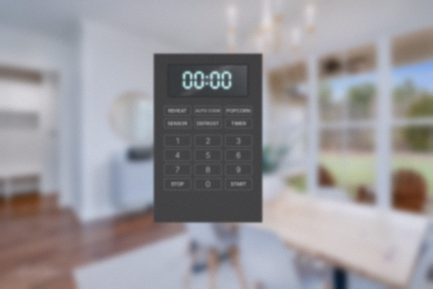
0:00
